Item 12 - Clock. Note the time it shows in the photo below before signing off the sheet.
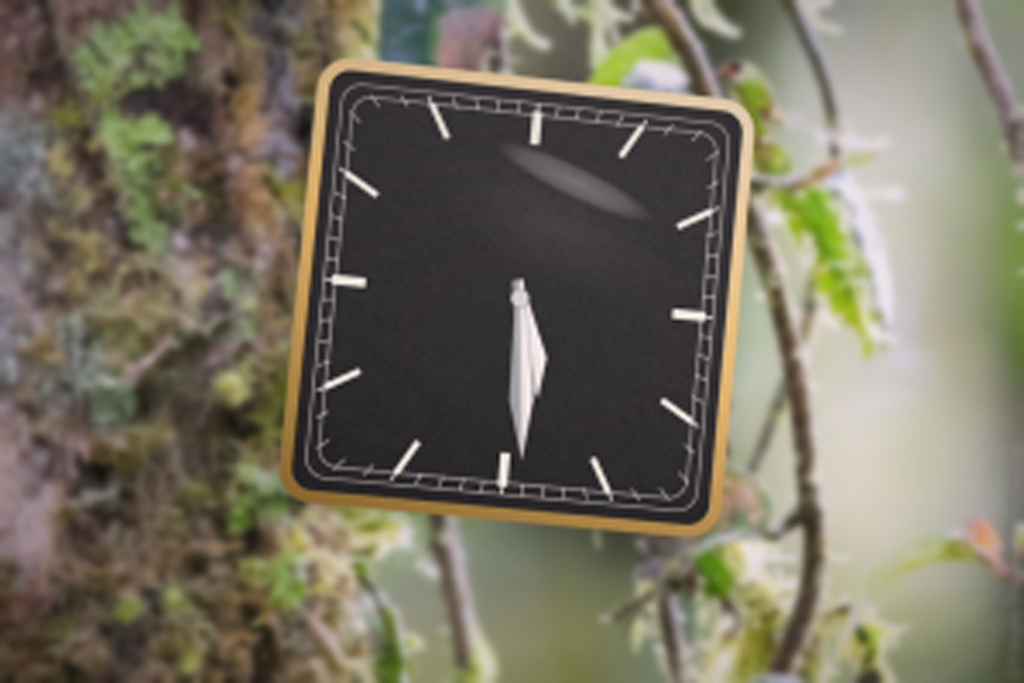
5:29
